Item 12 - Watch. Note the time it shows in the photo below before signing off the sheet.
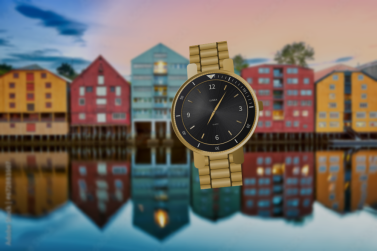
7:06
